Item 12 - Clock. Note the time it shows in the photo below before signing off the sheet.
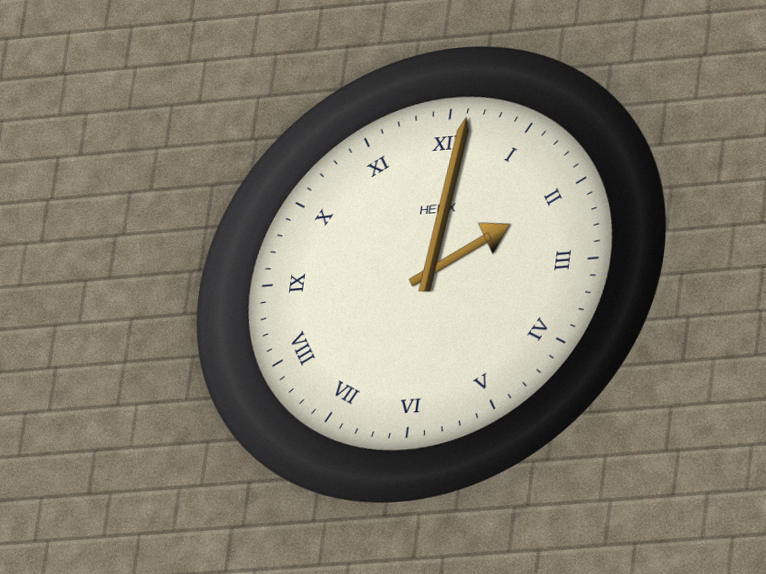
2:01
